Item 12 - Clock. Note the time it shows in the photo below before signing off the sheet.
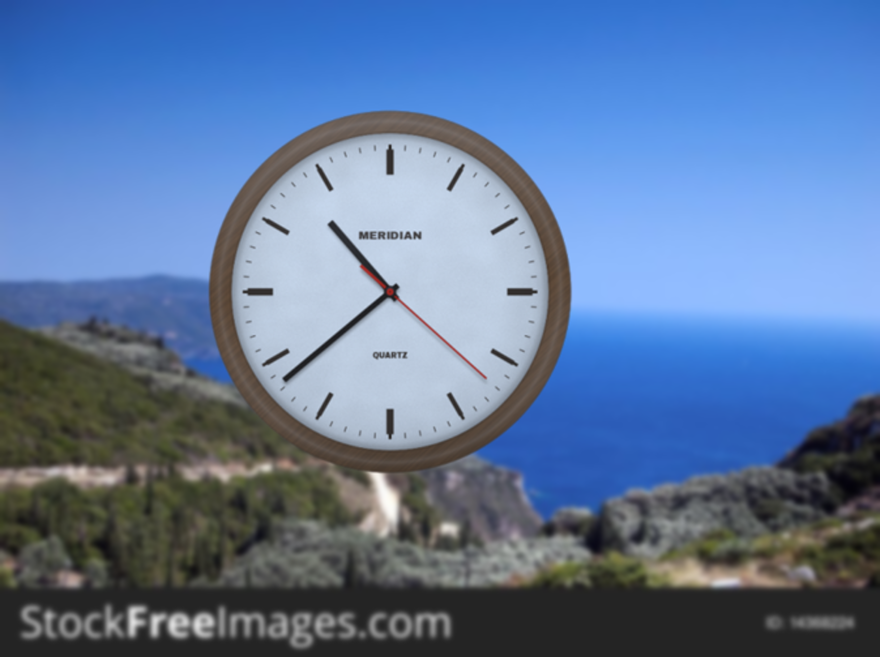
10:38:22
